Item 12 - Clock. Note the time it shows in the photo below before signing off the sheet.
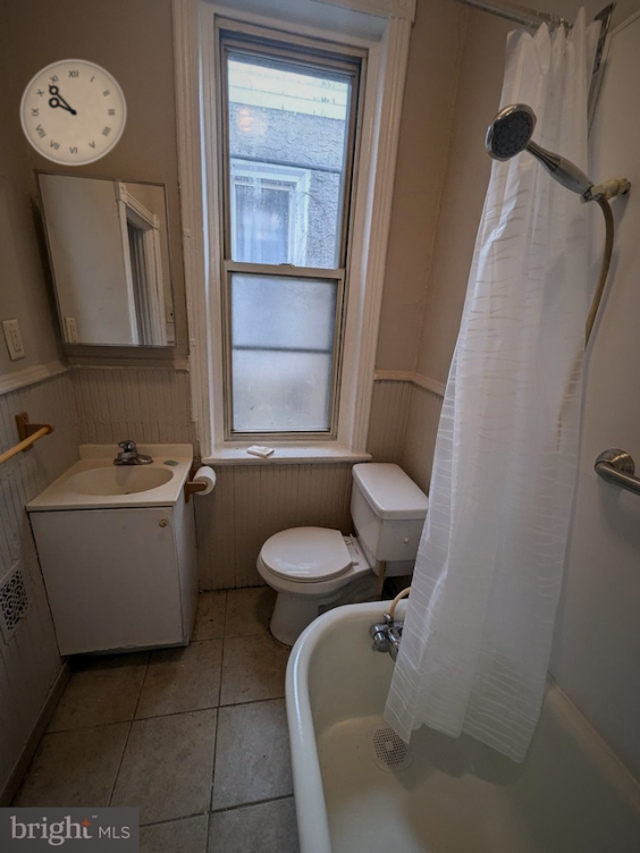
9:53
